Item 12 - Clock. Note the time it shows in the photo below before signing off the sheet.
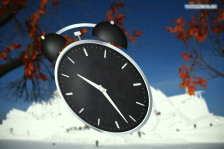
10:27
